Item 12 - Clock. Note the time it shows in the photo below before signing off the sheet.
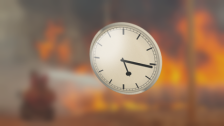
5:16
